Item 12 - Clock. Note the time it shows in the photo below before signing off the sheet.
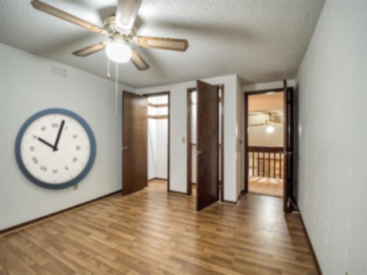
10:03
